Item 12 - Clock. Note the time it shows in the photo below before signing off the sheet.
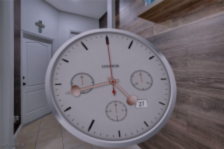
4:43
